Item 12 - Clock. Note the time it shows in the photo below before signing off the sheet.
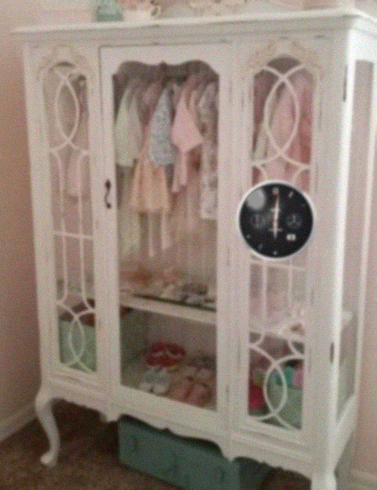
6:01
